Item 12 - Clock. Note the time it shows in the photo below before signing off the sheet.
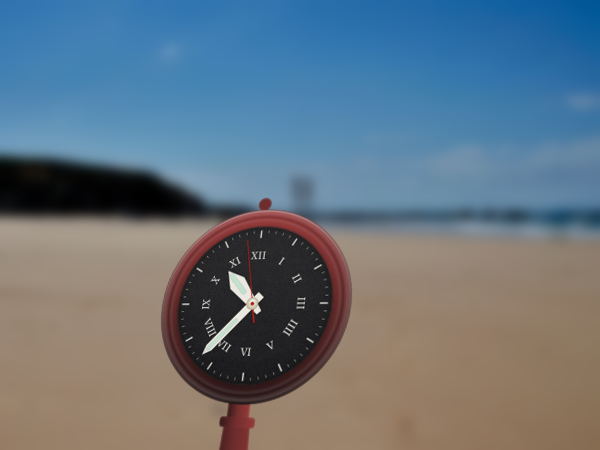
10:36:58
